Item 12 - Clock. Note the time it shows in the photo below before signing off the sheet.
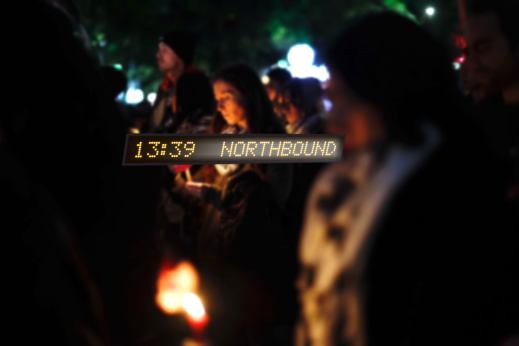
13:39
